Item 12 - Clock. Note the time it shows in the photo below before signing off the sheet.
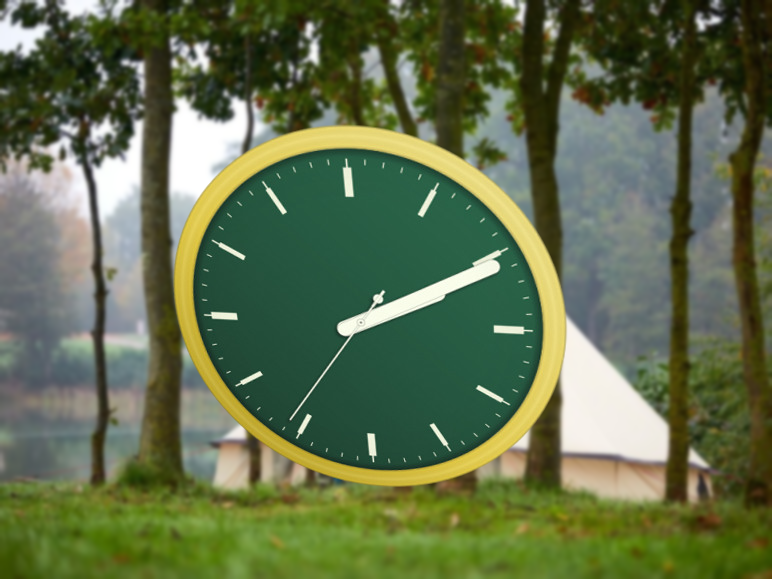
2:10:36
